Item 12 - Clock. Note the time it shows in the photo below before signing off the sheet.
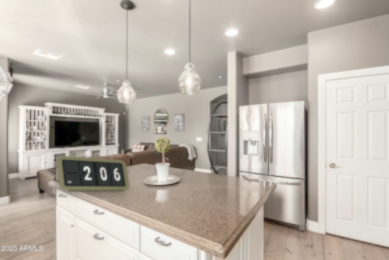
2:06
